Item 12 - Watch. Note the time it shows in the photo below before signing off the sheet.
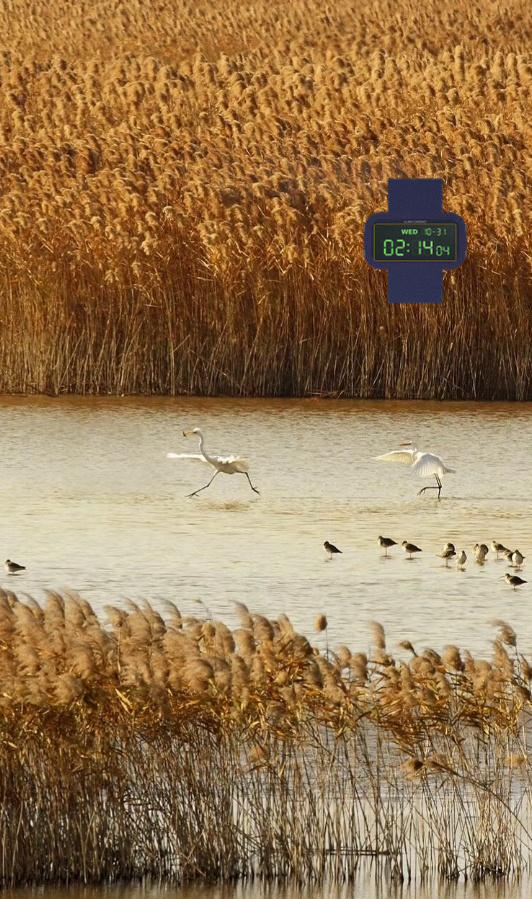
2:14:04
